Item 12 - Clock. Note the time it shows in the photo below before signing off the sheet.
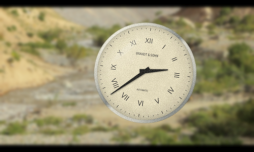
2:38
